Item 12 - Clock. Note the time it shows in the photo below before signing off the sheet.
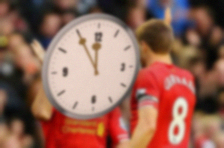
11:55
